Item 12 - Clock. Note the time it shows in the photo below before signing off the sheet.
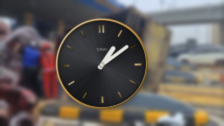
1:09
